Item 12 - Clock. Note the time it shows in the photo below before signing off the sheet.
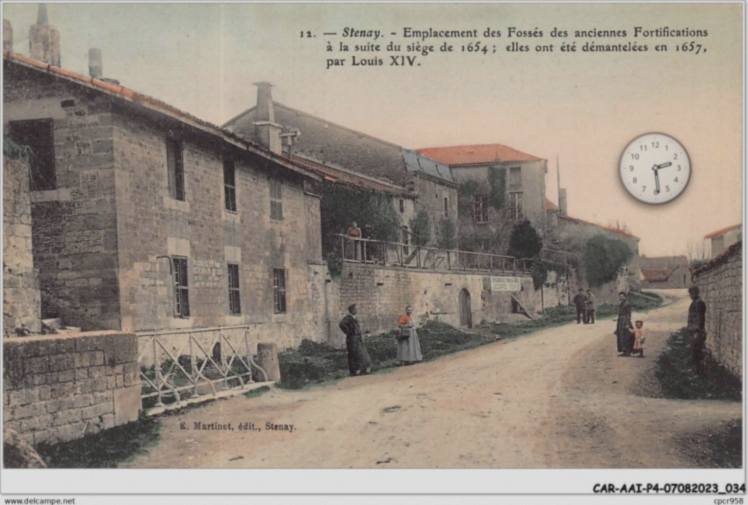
2:29
